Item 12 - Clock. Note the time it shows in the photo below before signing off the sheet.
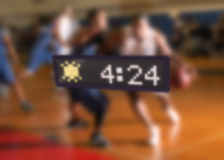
4:24
